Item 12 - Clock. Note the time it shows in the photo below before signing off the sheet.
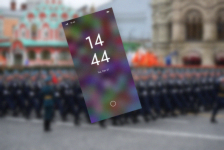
14:44
